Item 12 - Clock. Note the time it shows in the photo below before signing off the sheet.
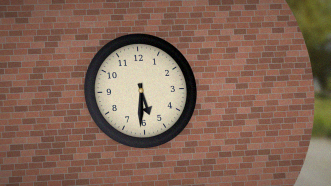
5:31
